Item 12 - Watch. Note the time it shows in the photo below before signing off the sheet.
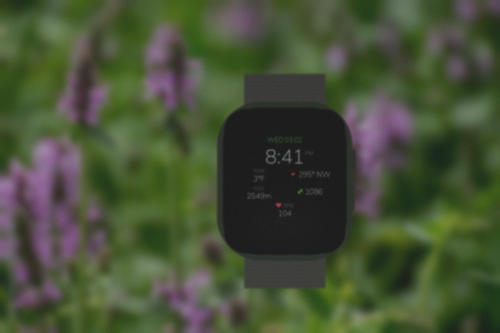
8:41
